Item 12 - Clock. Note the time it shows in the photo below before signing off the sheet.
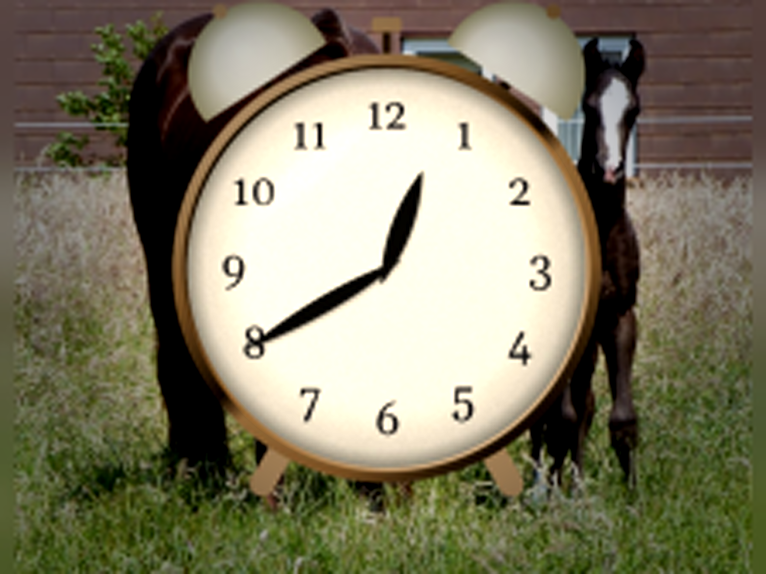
12:40
